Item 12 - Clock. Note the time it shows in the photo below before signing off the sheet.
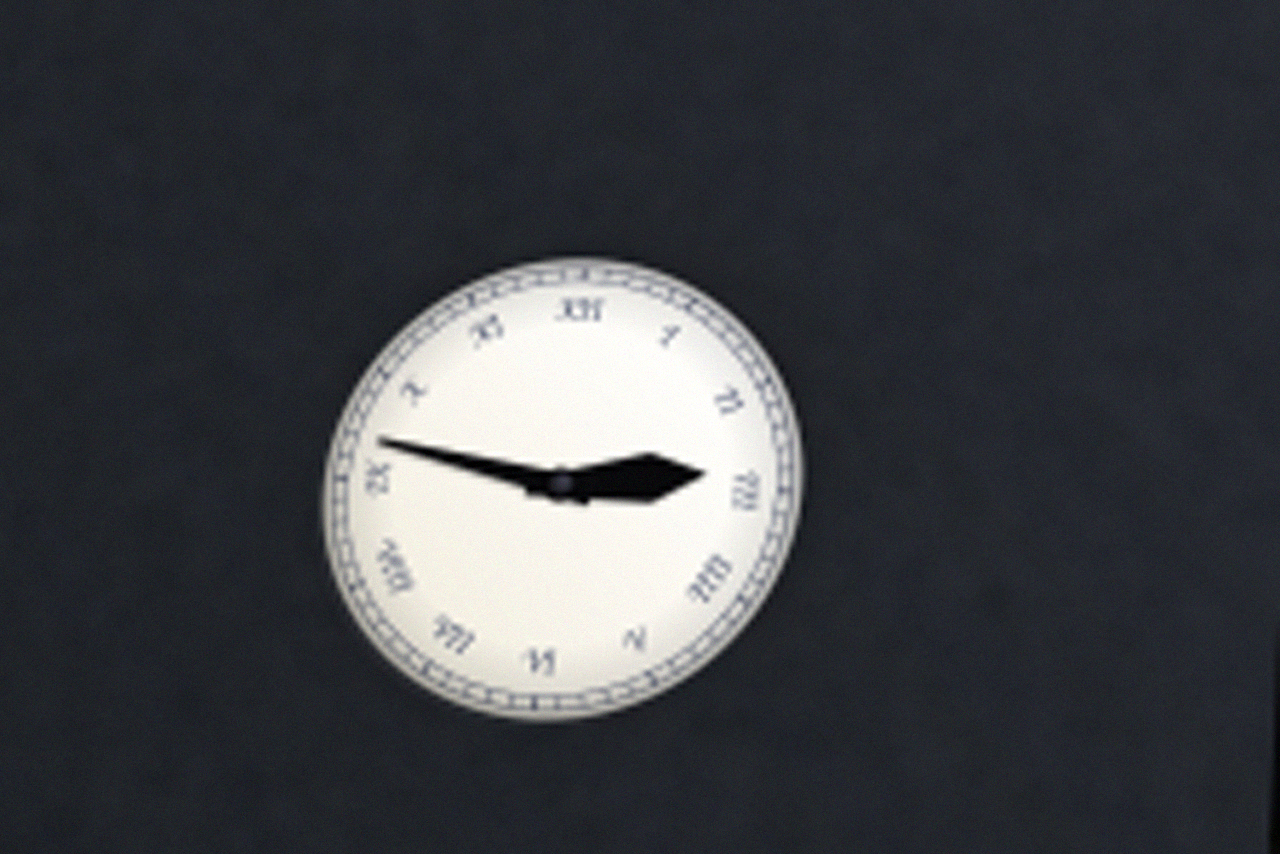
2:47
